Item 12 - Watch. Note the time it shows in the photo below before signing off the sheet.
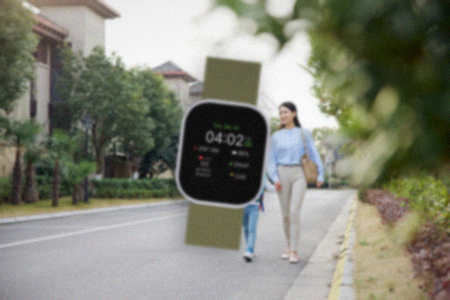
4:02
